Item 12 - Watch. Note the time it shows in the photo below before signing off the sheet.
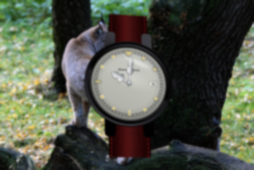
10:01
